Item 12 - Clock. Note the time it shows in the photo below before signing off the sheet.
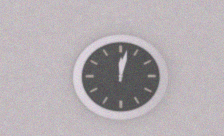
12:02
